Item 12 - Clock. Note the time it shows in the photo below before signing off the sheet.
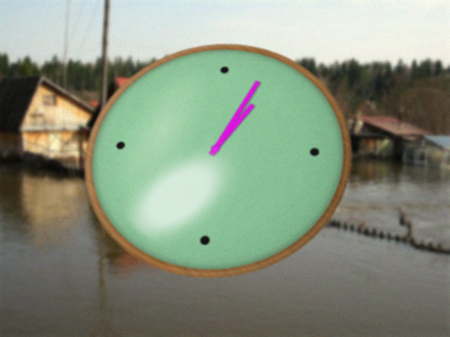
1:04
